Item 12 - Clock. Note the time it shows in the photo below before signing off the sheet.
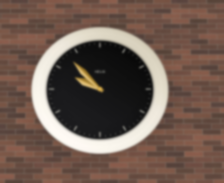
9:53
